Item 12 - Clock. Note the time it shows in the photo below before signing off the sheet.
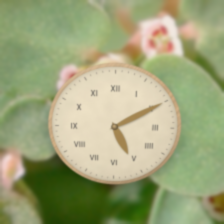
5:10
